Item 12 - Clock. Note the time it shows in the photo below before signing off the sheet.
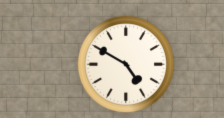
4:50
